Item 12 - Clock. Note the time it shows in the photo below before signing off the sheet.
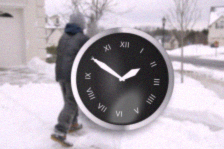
1:50
